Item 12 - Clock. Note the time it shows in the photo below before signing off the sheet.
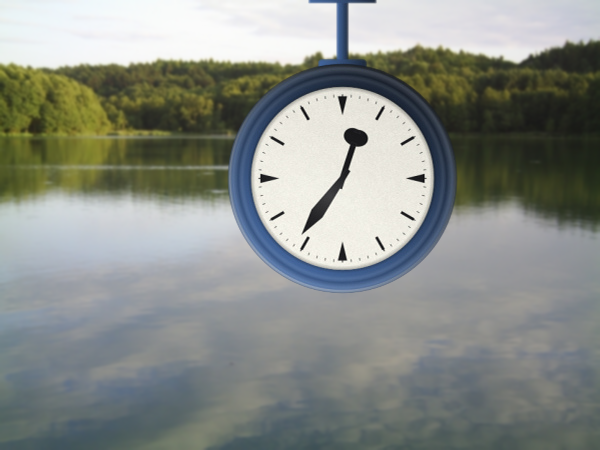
12:36
